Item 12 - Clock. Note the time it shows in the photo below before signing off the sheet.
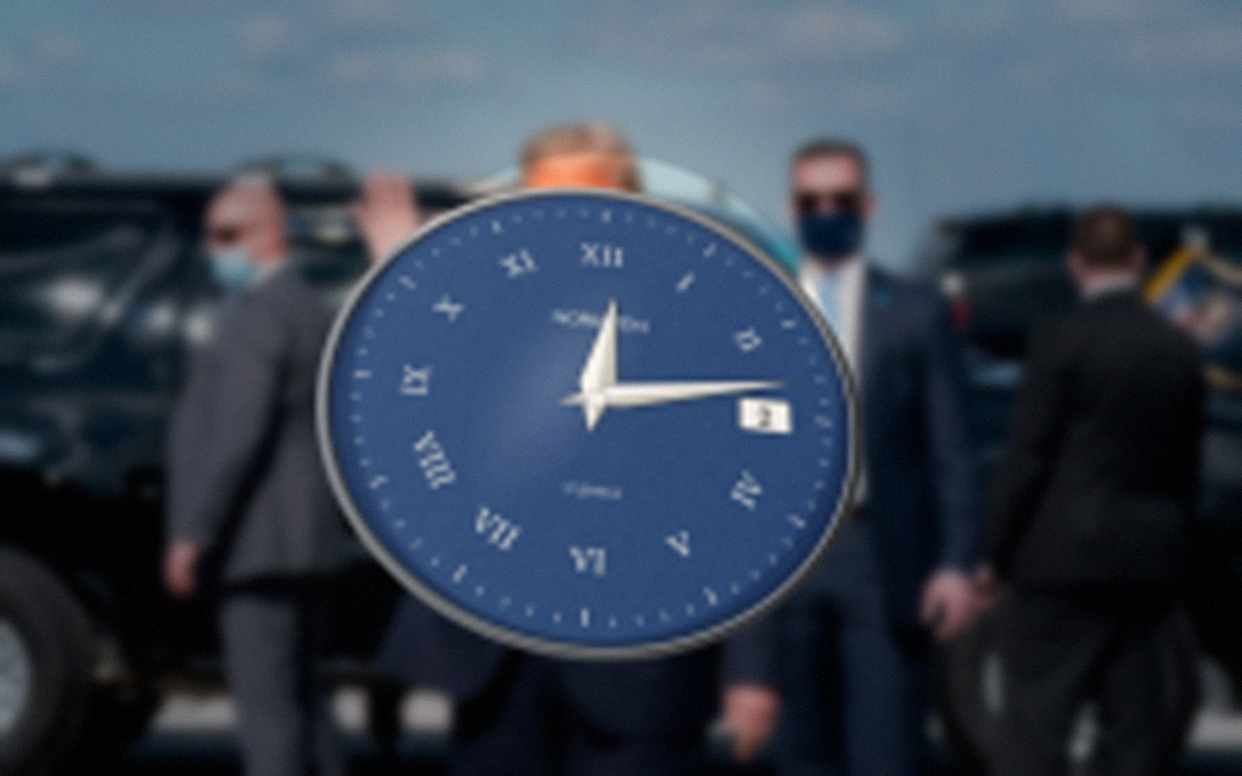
12:13
